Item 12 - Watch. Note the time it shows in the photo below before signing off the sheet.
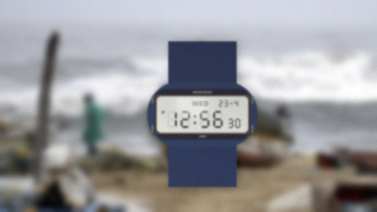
12:56
